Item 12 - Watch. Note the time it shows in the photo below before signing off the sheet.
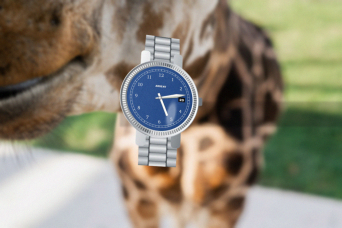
5:13
